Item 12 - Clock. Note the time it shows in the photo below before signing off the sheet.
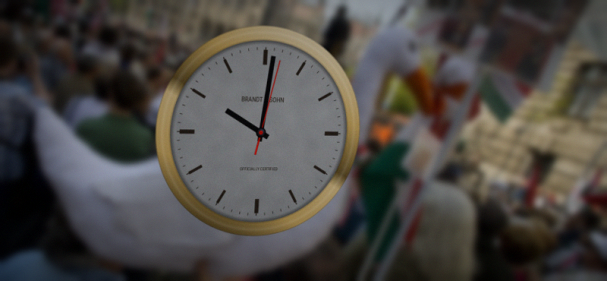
10:01:02
